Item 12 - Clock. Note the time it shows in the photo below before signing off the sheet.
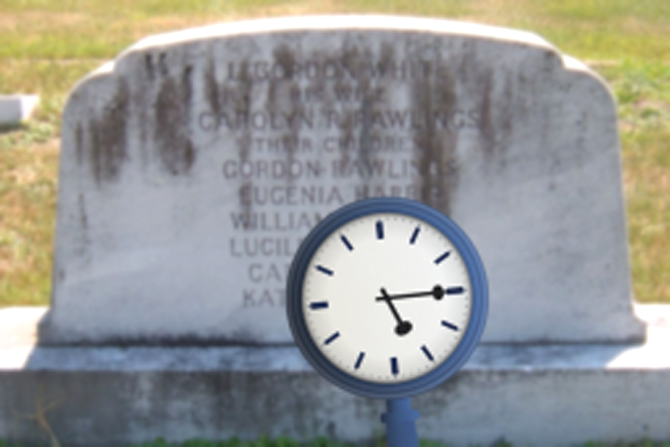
5:15
